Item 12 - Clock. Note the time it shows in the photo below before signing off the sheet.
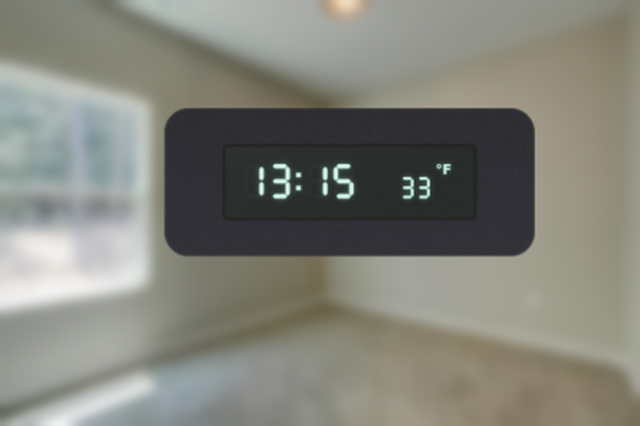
13:15
